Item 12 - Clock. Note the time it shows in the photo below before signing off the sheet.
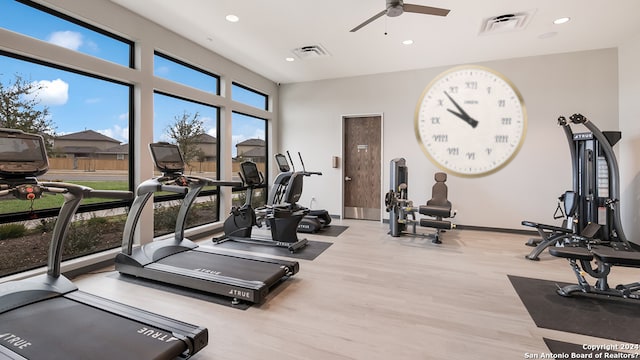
9:53
